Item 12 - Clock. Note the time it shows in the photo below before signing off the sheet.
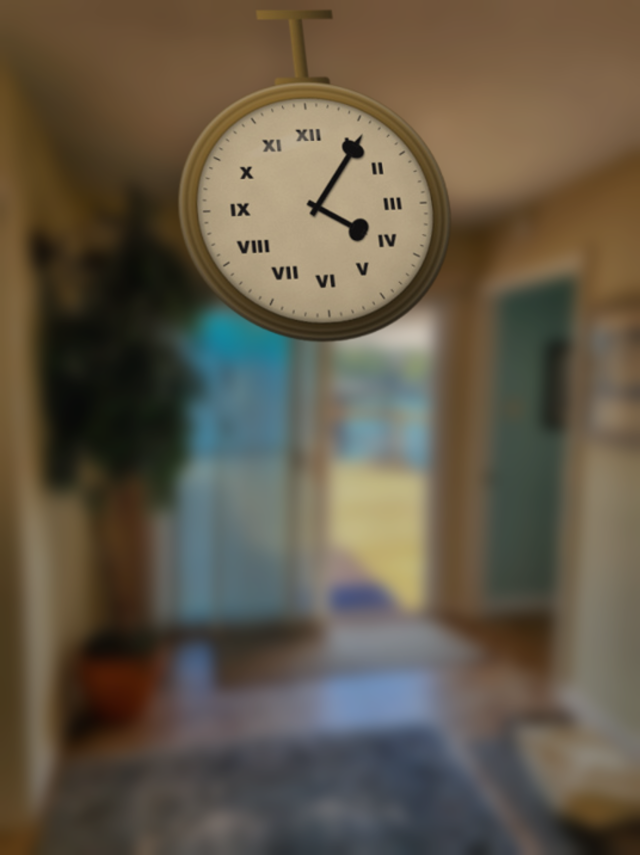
4:06
